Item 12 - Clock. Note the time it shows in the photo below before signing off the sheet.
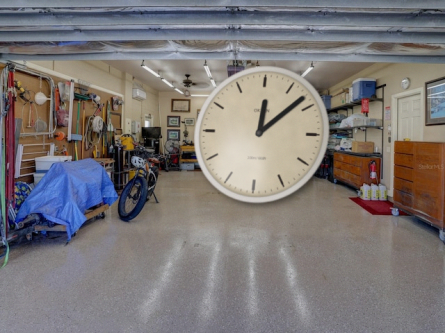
12:08
